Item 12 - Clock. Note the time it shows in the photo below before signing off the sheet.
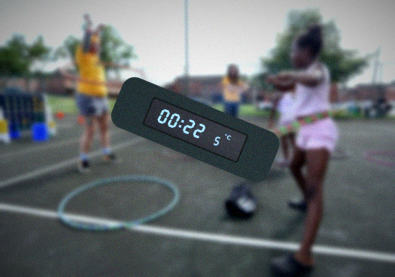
0:22
